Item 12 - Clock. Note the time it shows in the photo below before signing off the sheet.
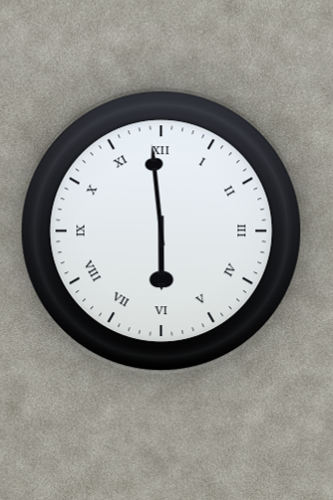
5:59
